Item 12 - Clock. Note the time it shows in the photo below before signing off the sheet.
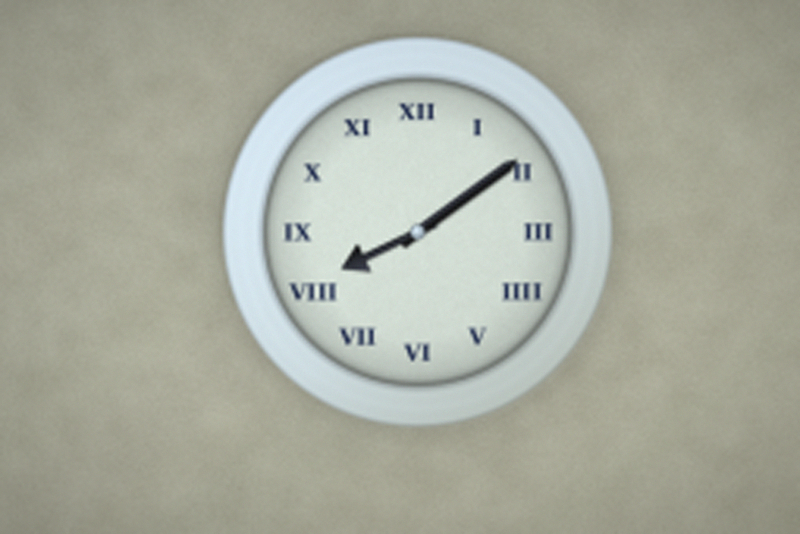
8:09
